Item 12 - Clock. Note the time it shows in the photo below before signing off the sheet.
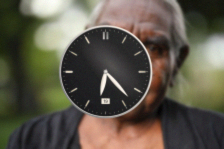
6:23
